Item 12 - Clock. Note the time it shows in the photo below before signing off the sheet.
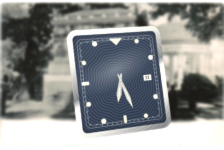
6:27
